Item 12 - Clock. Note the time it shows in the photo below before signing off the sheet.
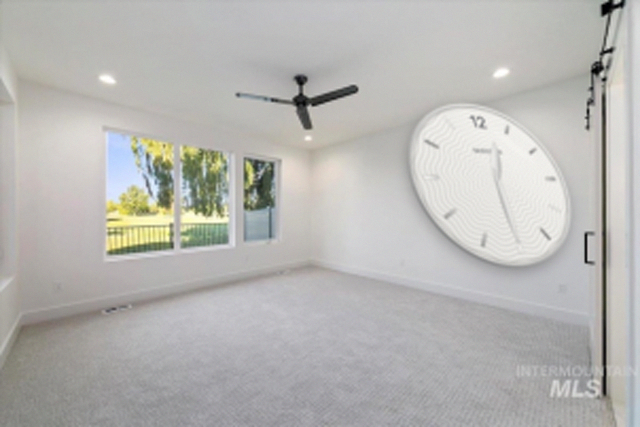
12:30
